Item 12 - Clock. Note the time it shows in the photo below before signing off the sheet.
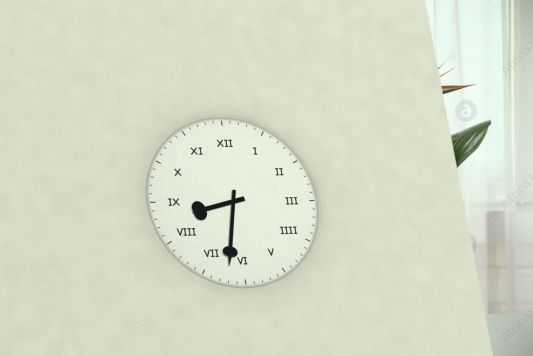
8:32
